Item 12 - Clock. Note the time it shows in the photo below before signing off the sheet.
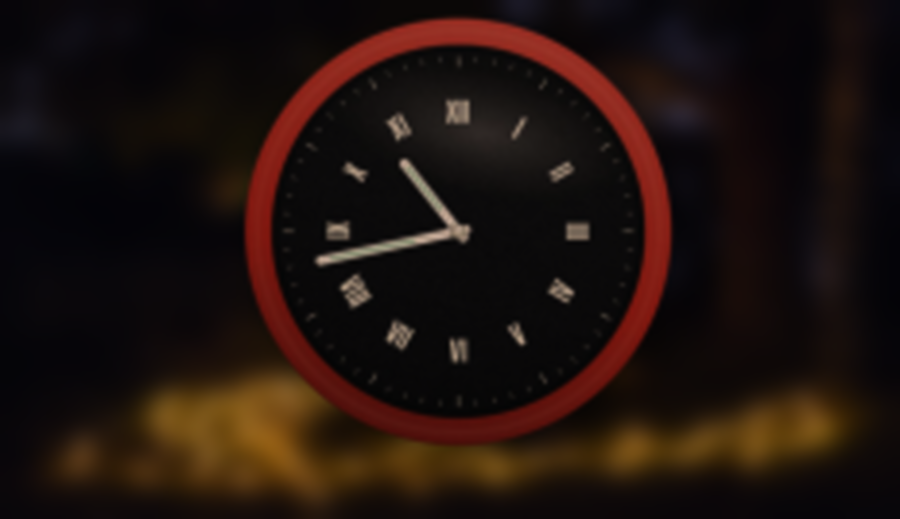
10:43
